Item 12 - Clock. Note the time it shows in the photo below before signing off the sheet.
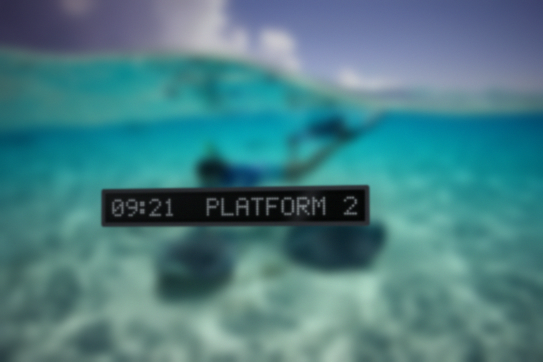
9:21
